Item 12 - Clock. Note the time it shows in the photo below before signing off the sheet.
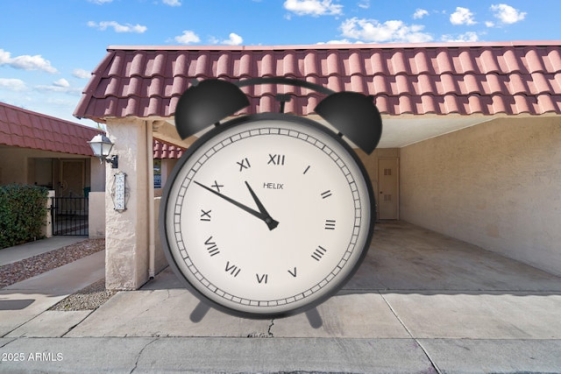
10:49
